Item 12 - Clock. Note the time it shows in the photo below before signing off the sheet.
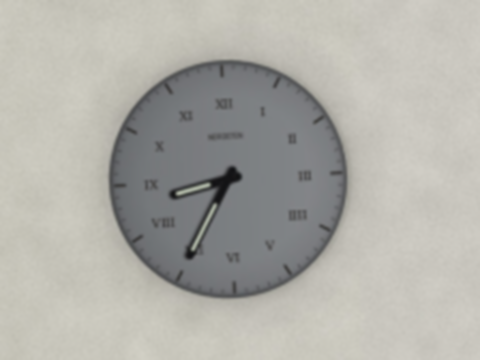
8:35
